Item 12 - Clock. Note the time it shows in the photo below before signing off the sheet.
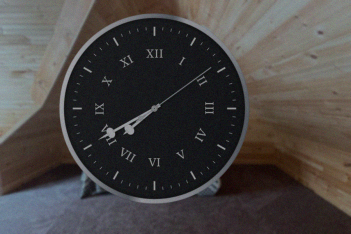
7:40:09
